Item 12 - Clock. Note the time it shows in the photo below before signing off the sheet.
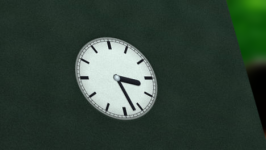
3:27
